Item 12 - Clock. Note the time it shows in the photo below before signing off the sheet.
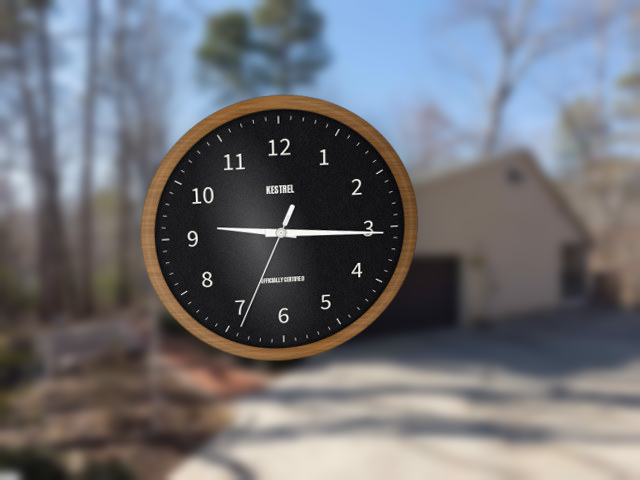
9:15:34
